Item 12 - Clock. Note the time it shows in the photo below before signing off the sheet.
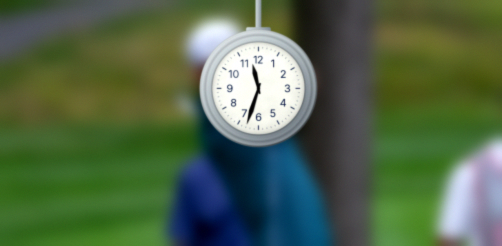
11:33
